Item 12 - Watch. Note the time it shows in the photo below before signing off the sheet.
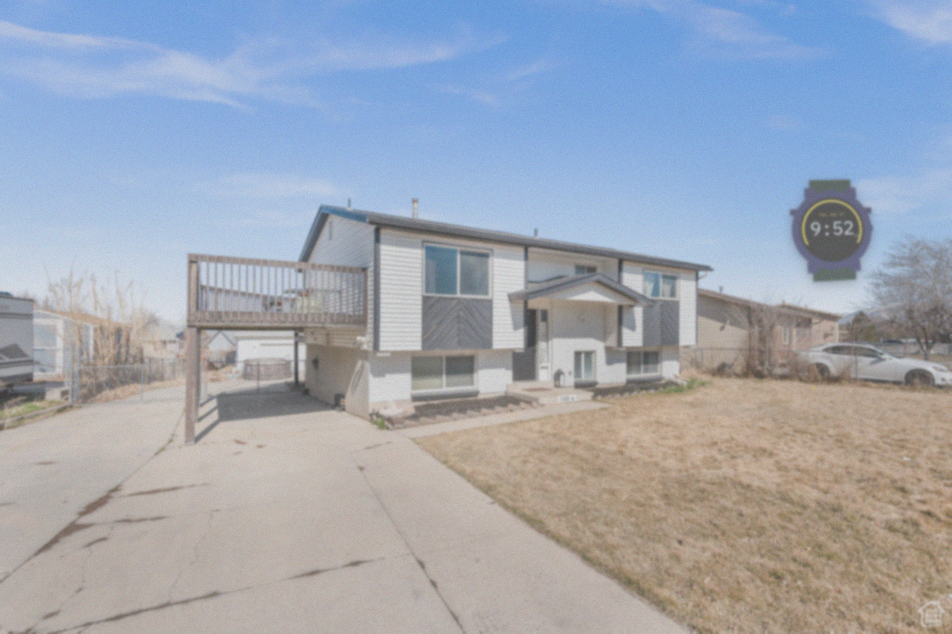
9:52
